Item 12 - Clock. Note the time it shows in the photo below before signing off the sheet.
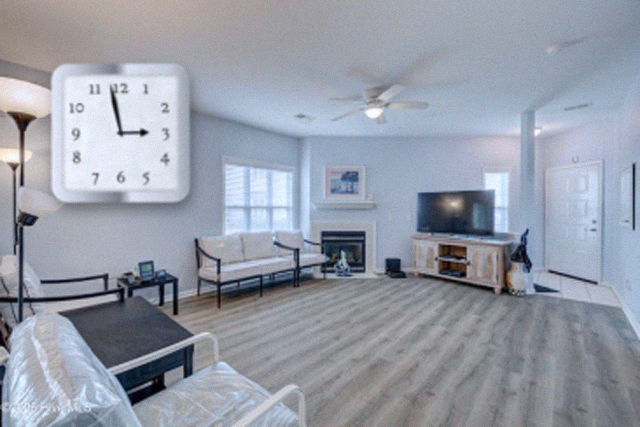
2:58
